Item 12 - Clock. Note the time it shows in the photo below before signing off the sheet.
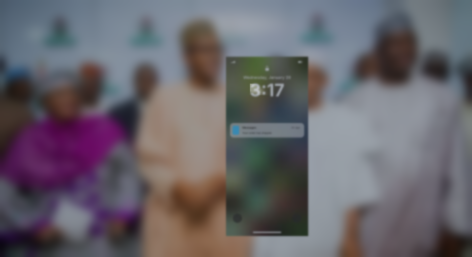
3:17
